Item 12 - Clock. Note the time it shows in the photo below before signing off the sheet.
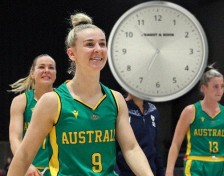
6:53
